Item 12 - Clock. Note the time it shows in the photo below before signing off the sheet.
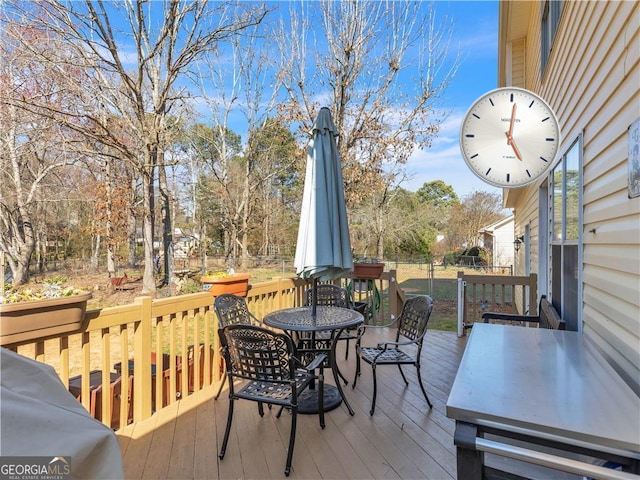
5:01
